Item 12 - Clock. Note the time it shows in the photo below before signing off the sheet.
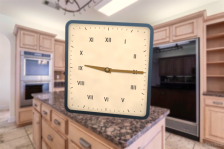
9:15
